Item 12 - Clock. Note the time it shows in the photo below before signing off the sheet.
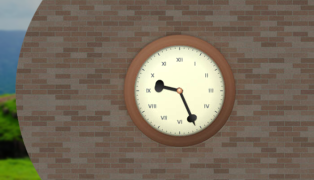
9:26
